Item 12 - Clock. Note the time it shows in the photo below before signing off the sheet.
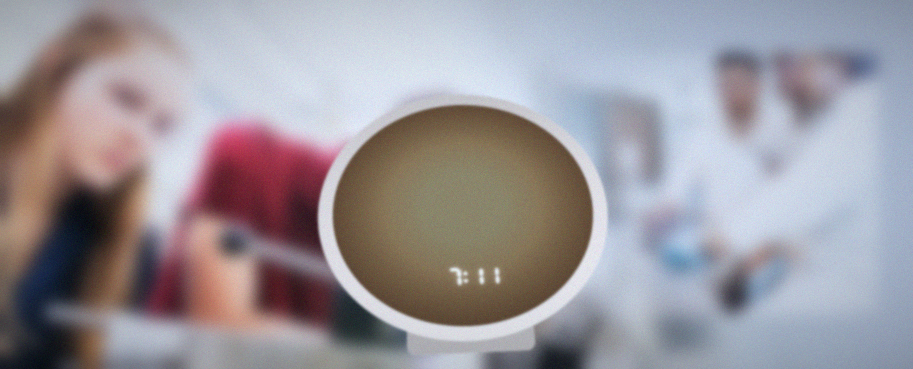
7:11
